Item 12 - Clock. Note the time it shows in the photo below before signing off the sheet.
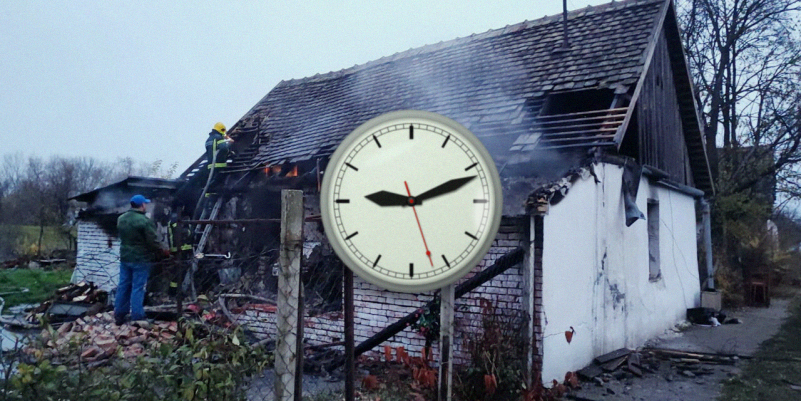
9:11:27
